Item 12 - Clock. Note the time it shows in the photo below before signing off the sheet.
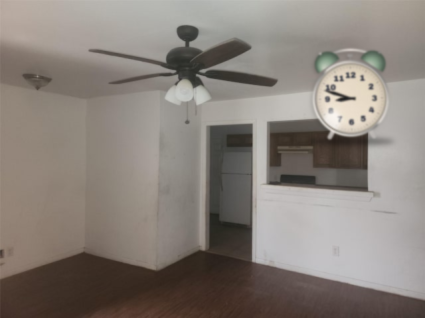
8:48
